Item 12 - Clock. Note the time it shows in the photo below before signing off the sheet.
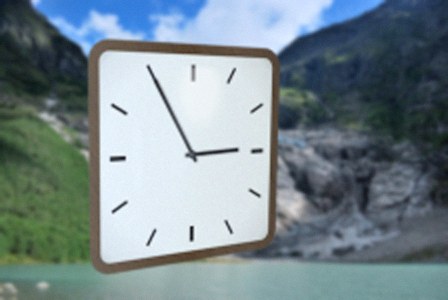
2:55
